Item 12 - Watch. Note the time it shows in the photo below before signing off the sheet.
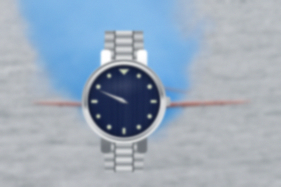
9:49
